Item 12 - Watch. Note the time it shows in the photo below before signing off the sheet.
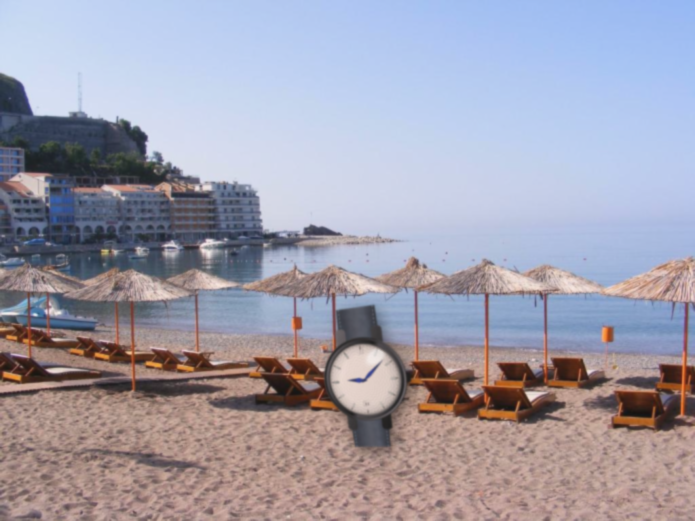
9:08
